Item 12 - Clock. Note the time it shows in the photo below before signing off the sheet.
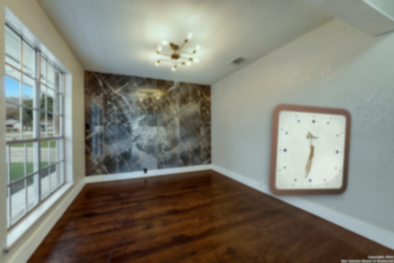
11:32
